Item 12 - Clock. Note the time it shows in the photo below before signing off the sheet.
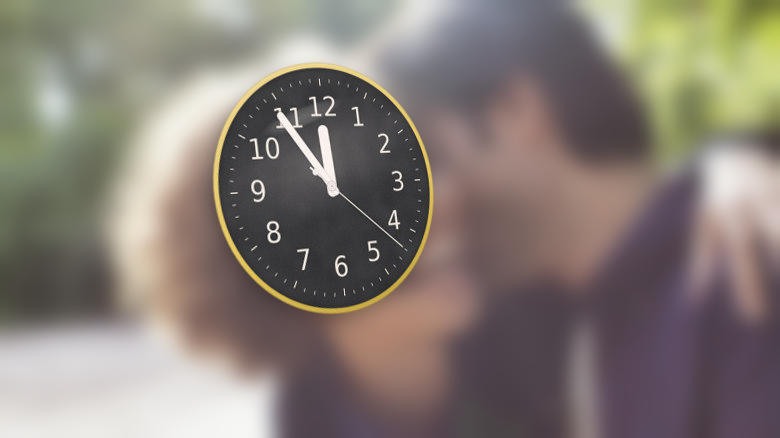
11:54:22
